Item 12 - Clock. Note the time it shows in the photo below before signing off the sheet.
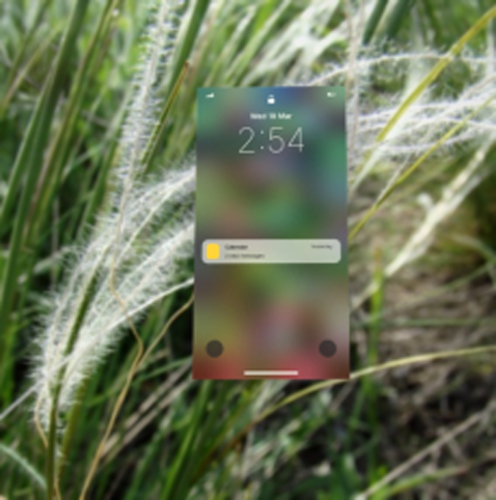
2:54
